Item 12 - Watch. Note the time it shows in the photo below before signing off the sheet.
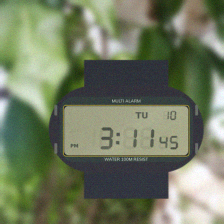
3:11:45
